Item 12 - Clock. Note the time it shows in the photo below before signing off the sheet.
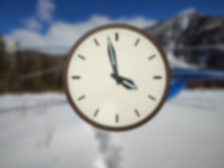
3:58
